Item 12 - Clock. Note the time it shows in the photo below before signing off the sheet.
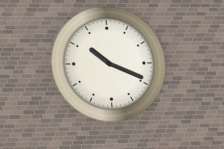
10:19
